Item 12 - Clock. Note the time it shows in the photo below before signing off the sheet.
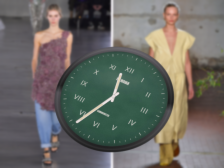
11:34
